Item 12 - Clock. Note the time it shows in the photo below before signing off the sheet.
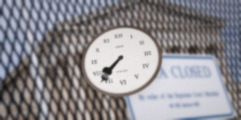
7:37
